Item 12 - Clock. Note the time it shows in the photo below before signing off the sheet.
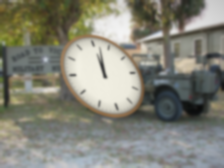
12:02
